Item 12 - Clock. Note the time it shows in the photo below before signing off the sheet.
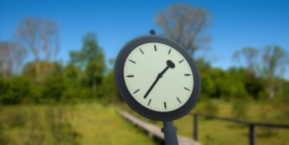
1:37
